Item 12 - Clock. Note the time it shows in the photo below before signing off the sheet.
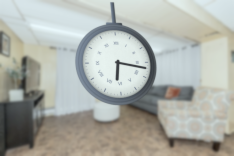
6:17
